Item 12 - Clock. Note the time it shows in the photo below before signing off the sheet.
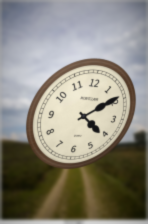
4:09
